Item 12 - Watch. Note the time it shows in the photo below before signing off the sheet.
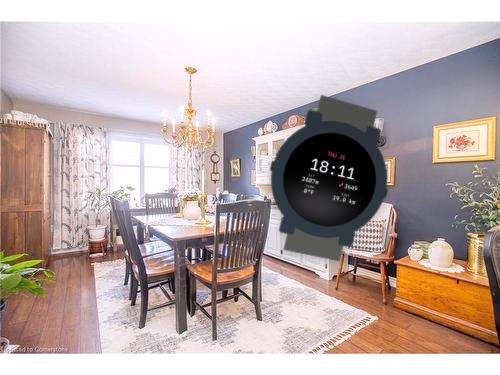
18:11
